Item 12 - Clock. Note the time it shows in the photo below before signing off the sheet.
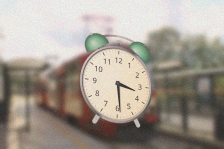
3:29
